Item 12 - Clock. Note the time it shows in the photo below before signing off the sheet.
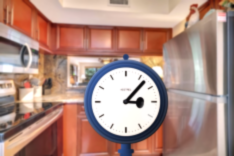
3:07
